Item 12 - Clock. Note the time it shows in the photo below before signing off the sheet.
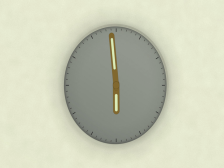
5:59
